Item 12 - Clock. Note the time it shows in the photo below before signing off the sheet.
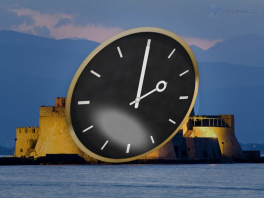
2:00
